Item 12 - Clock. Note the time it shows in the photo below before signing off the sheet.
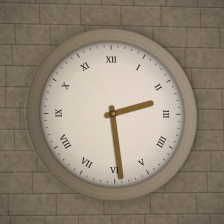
2:29
